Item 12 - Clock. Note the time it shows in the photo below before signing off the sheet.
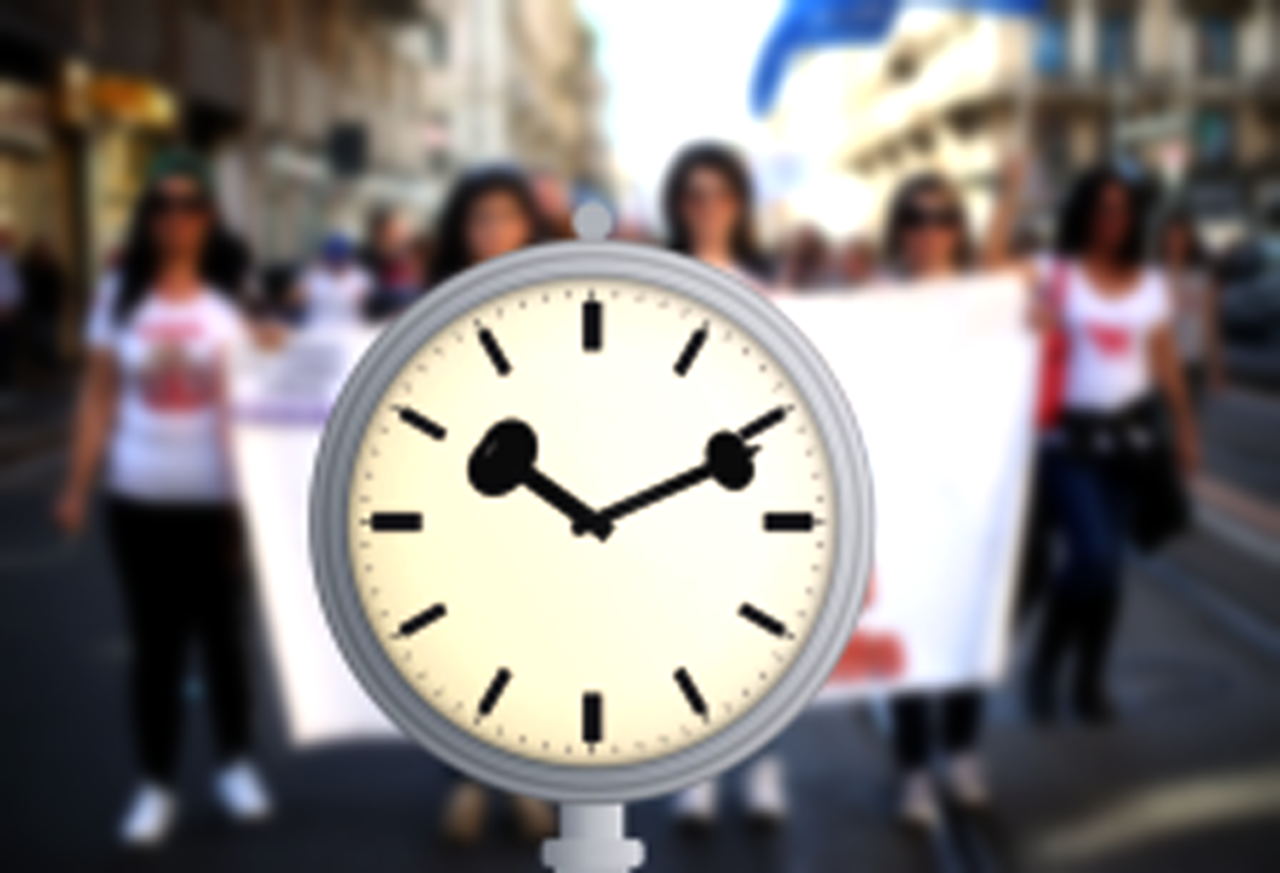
10:11
